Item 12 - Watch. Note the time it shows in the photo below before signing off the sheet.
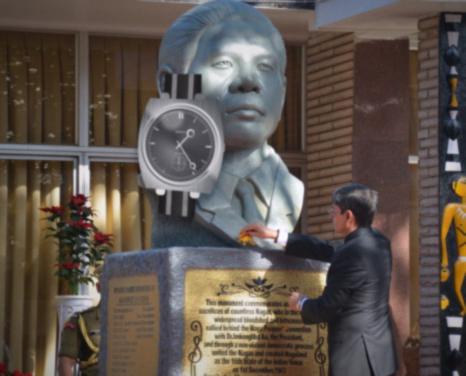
1:24
